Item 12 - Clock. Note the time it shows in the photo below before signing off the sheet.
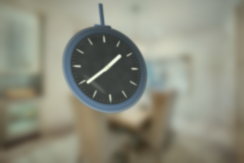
1:39
